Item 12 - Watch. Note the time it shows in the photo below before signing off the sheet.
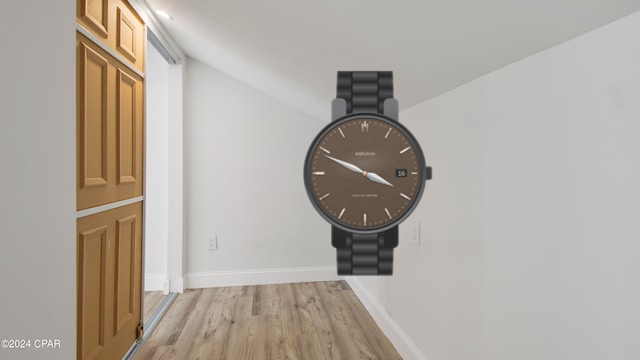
3:49
